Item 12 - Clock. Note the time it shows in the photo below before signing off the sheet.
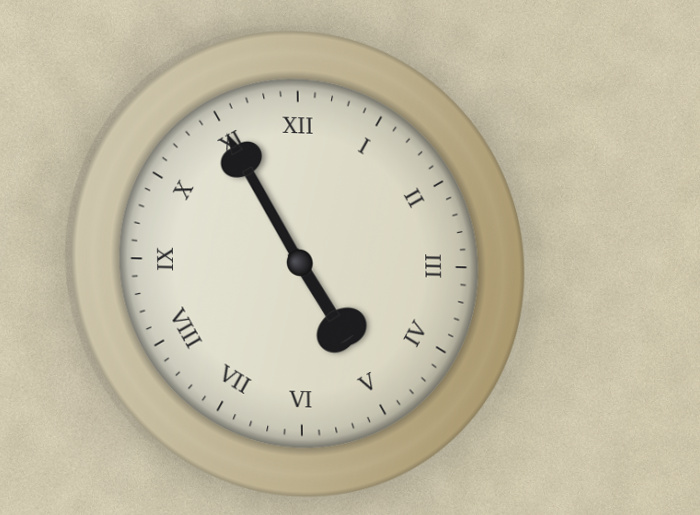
4:55
